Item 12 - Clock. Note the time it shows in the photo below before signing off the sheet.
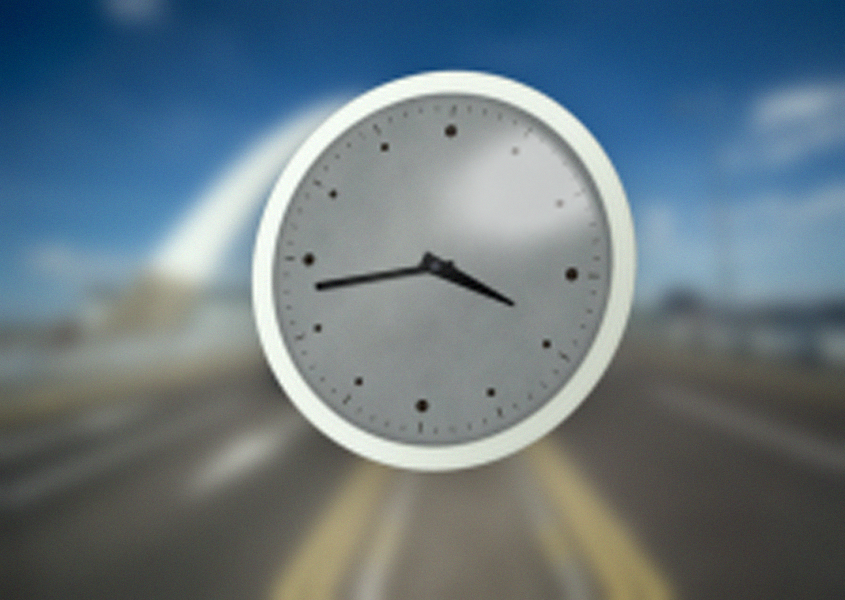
3:43
